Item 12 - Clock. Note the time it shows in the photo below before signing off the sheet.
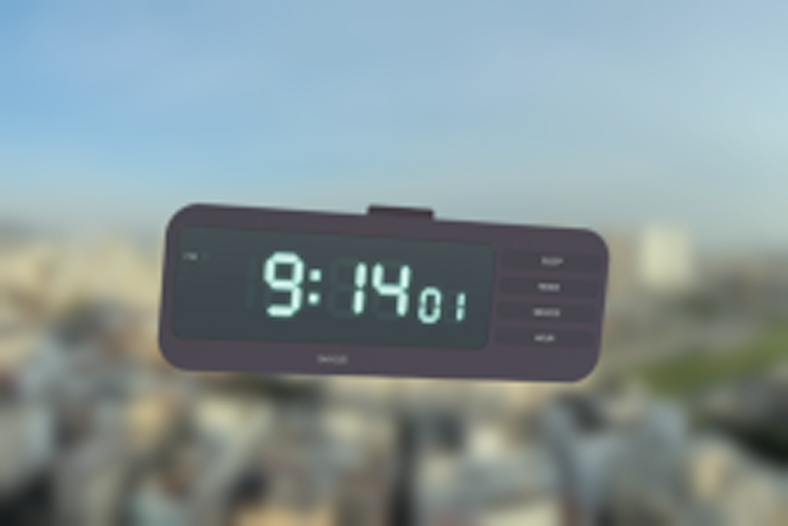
9:14:01
